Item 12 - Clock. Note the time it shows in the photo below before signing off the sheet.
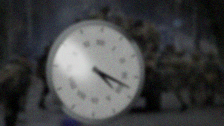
4:18
